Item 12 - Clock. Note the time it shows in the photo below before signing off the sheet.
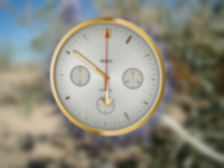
5:51
